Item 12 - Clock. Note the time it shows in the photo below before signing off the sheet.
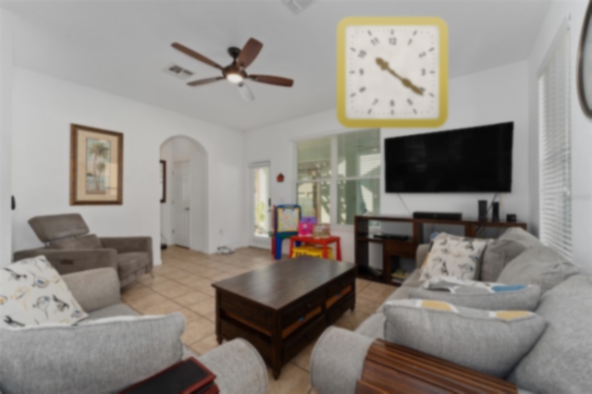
10:21
